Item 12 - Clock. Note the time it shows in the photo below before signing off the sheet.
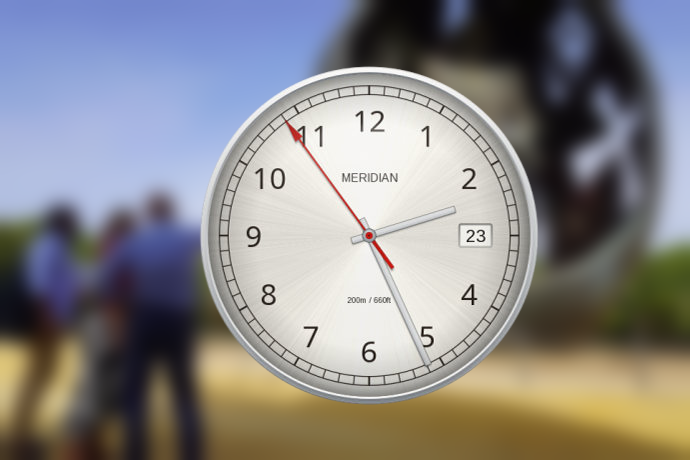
2:25:54
